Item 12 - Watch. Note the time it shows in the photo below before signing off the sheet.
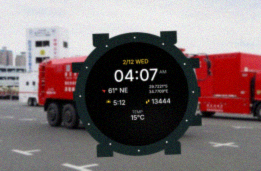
4:07
